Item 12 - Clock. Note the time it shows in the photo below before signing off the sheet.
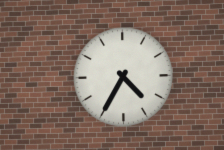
4:35
